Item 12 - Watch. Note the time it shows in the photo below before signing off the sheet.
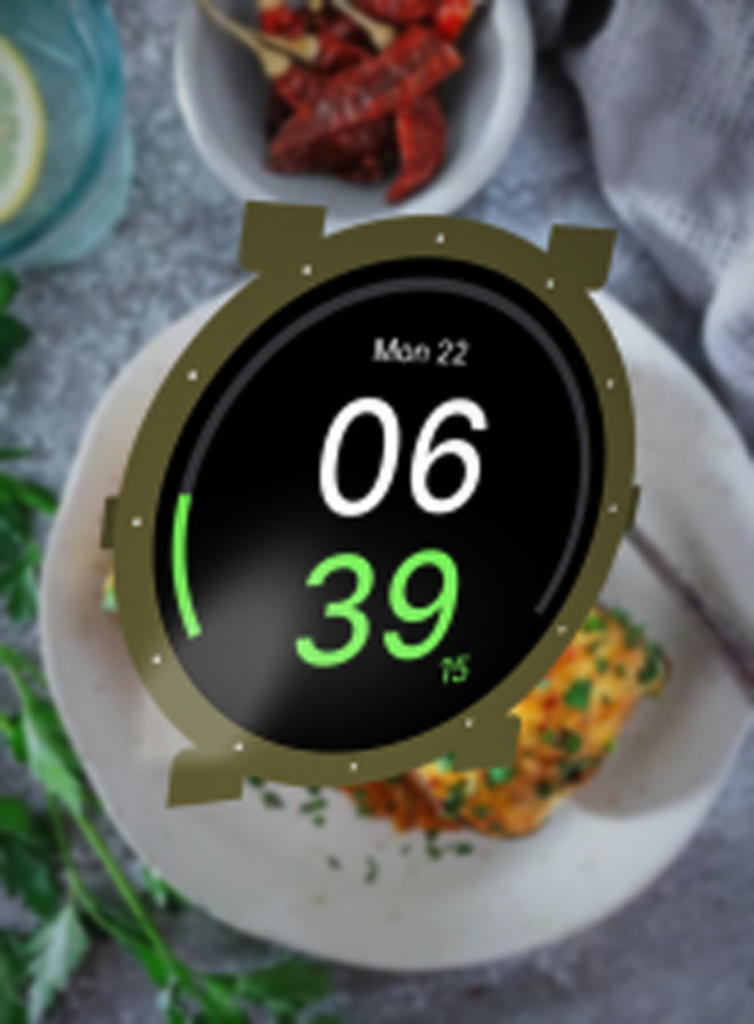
6:39:15
